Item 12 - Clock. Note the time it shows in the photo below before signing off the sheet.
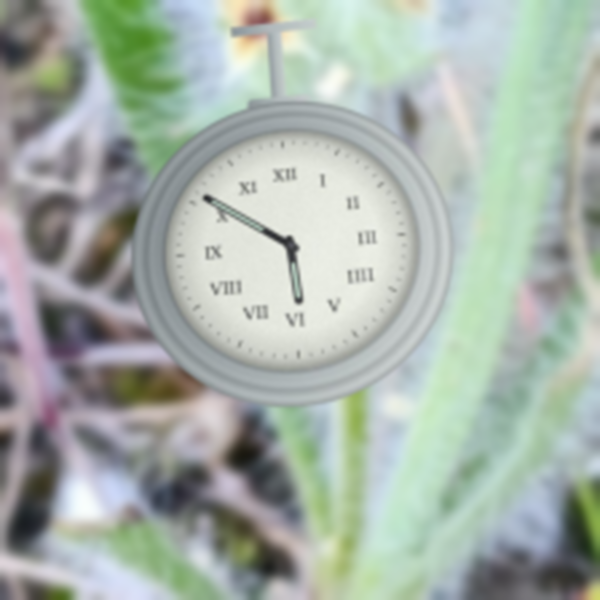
5:51
